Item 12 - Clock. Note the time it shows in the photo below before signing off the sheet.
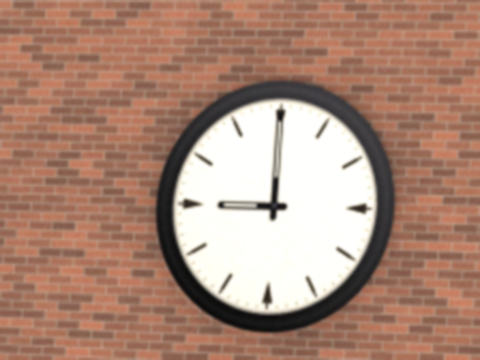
9:00
